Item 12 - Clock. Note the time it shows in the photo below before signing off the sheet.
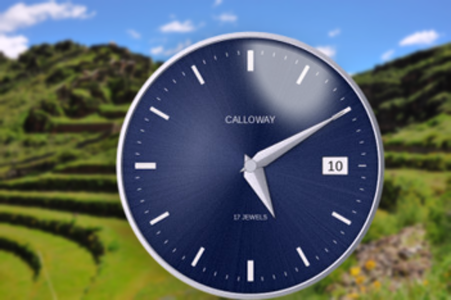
5:10
